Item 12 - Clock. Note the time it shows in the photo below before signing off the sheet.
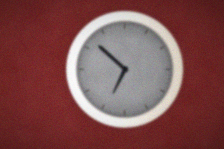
6:52
